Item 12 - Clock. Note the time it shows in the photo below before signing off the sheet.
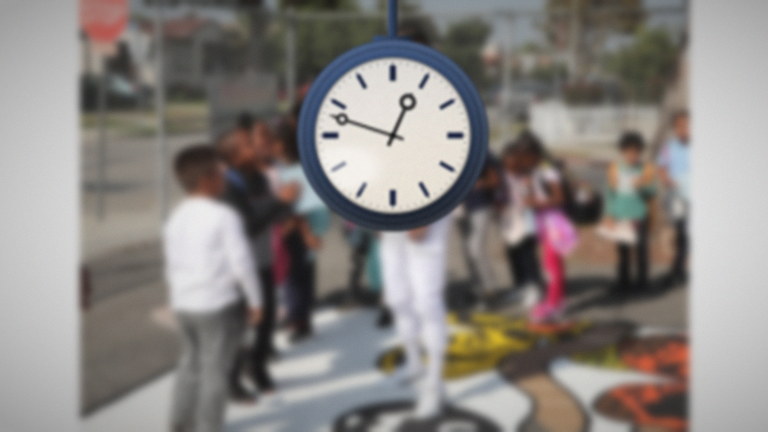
12:48
